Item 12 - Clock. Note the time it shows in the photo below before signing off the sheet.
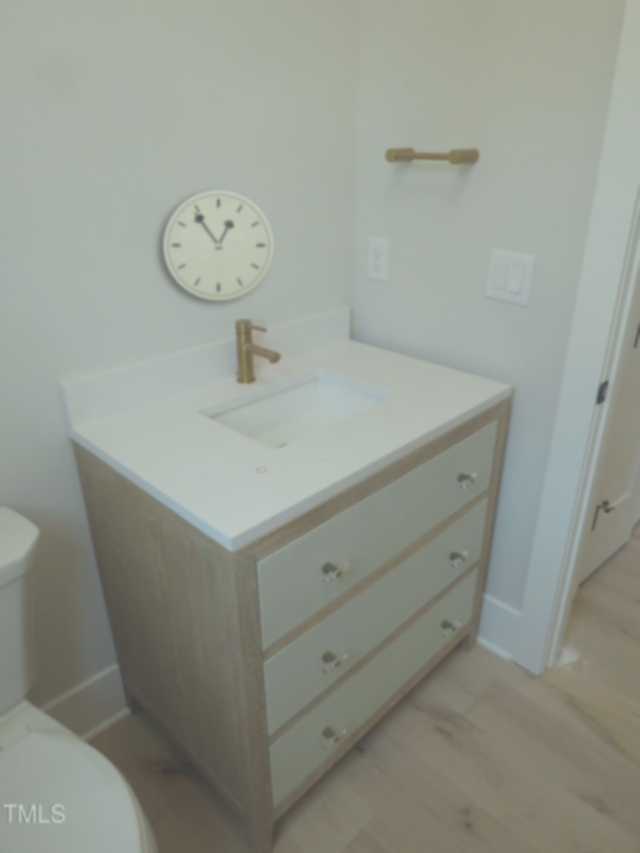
12:54
